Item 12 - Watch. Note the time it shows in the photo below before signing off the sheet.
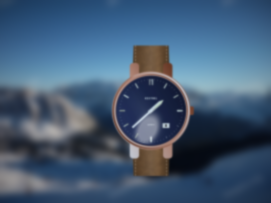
1:38
